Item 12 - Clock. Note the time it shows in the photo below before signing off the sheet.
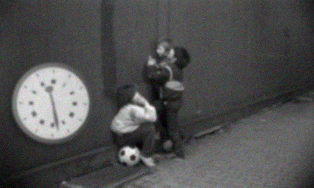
11:28
